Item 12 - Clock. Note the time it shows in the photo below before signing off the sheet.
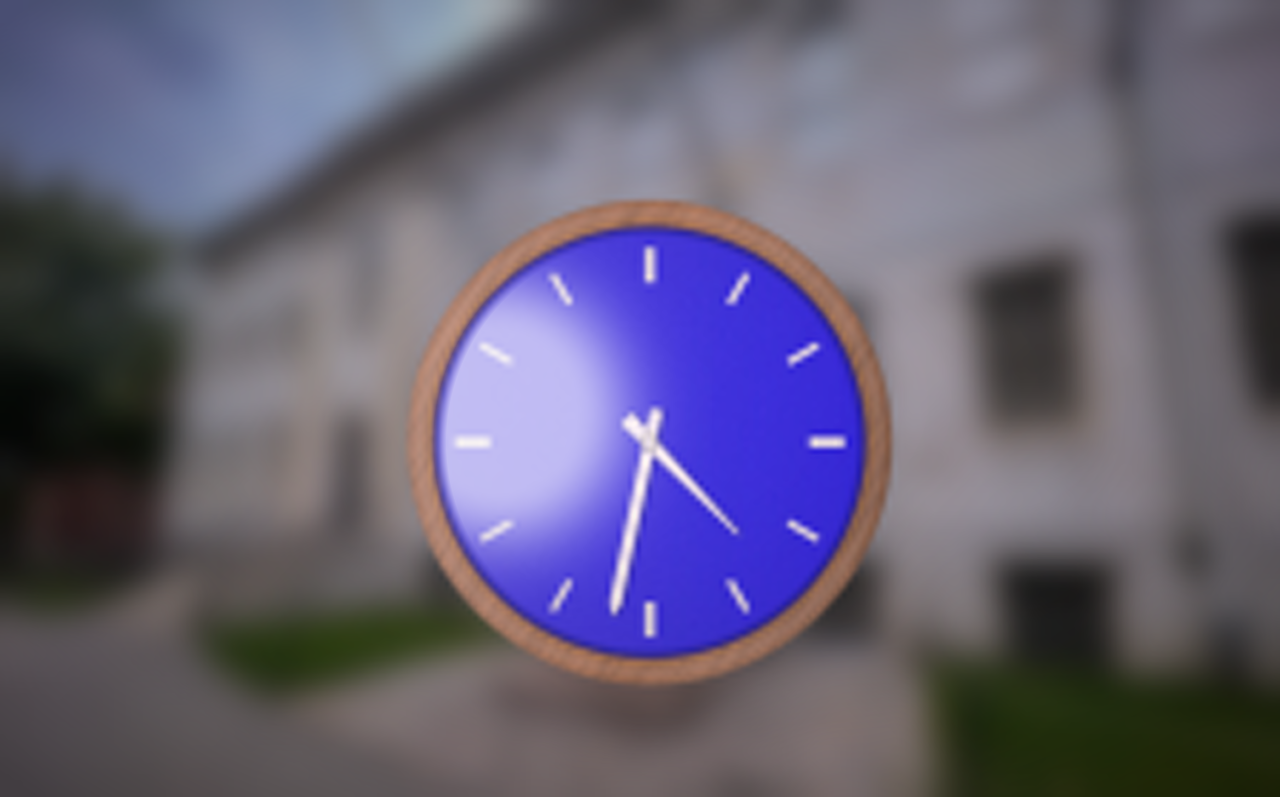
4:32
